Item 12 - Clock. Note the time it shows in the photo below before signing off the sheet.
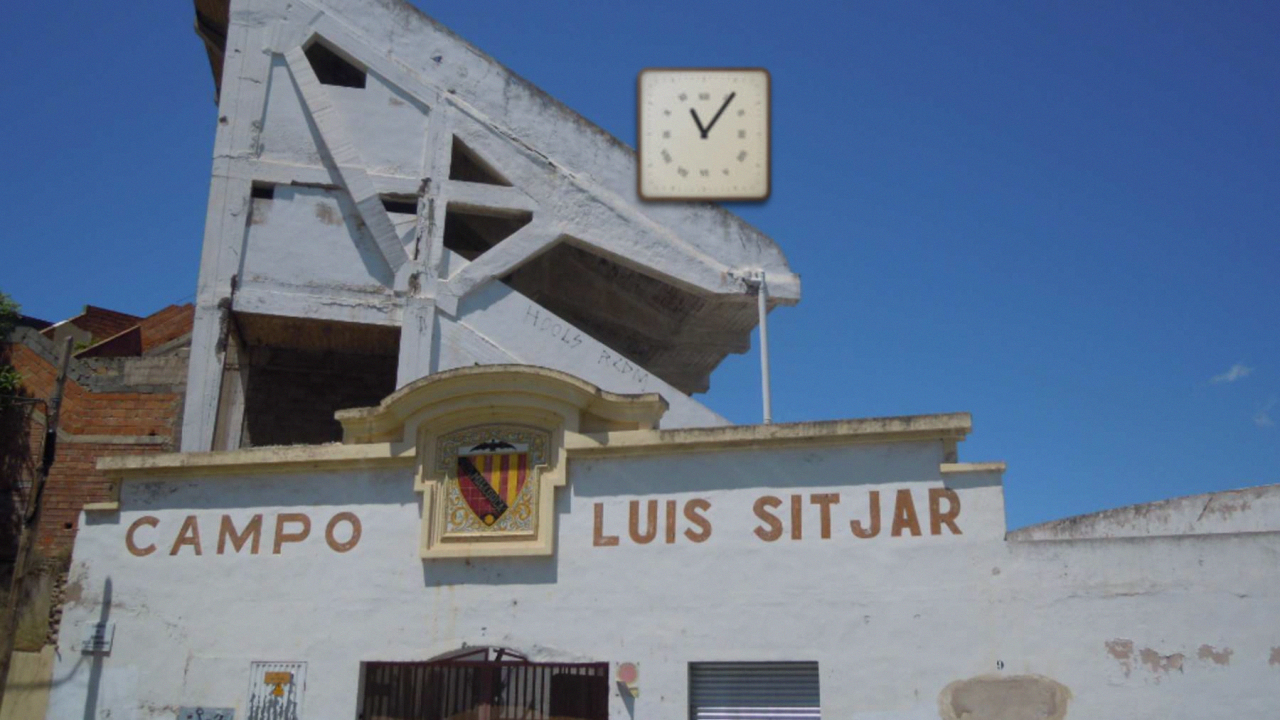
11:06
